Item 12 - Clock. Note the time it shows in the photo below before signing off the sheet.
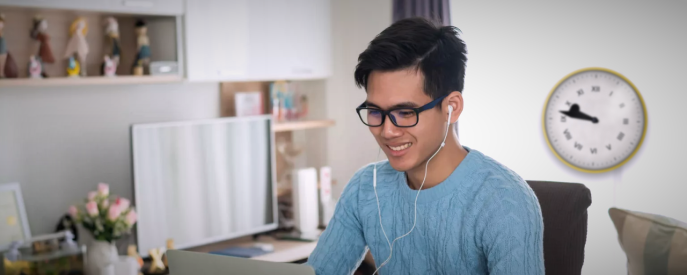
9:47
